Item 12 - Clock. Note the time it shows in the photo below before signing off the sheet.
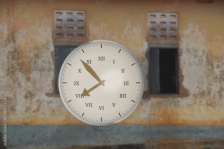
7:53
